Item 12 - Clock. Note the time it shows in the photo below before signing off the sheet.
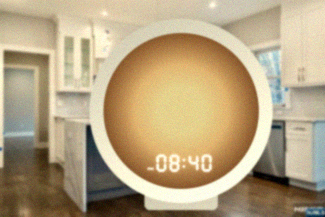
8:40
